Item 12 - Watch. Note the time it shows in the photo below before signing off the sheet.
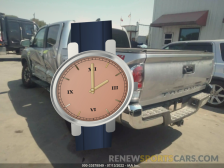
2:00
